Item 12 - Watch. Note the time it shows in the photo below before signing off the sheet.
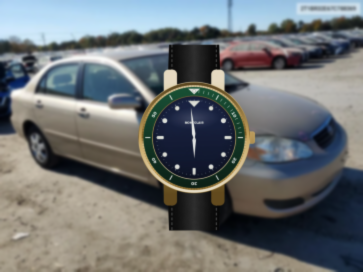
5:59
